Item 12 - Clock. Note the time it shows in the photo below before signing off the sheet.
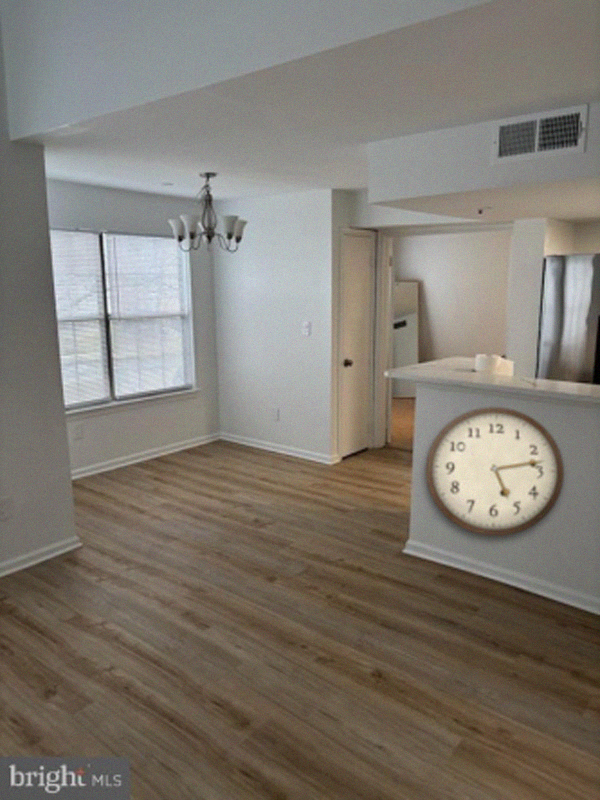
5:13
